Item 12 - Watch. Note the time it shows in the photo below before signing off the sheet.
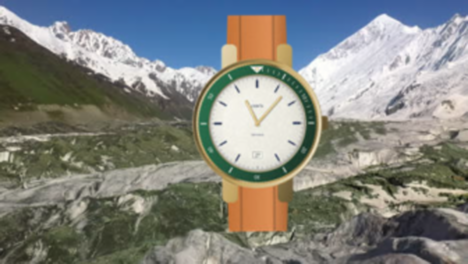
11:07
